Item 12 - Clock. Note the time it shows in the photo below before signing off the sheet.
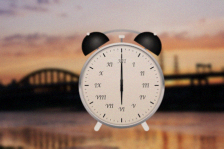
6:00
